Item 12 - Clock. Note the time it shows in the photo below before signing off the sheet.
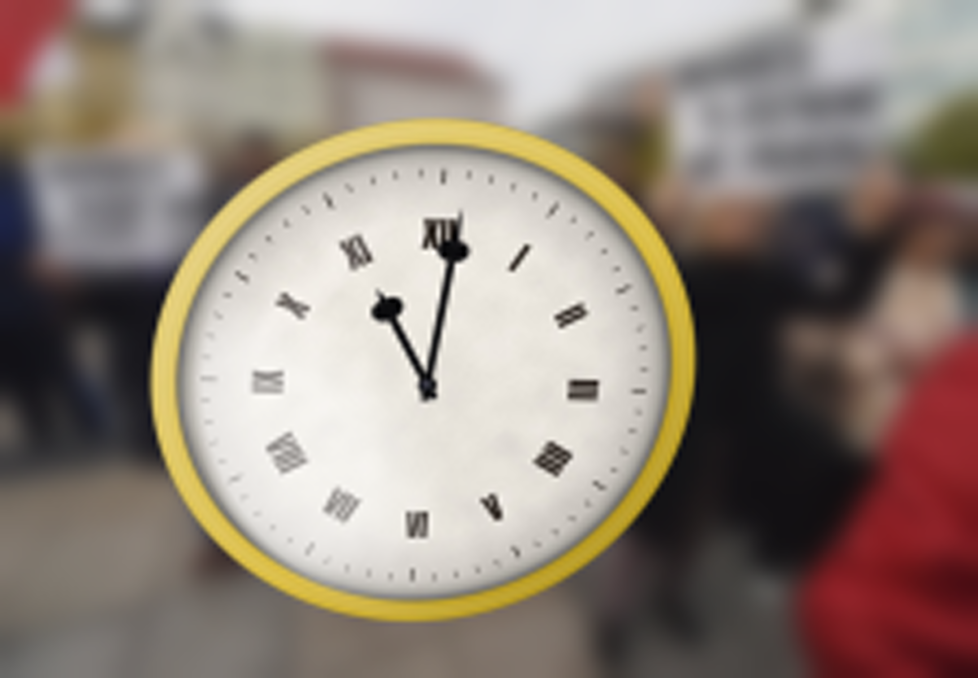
11:01
